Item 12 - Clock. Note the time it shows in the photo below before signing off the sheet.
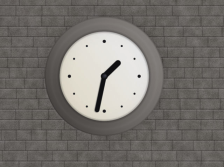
1:32
